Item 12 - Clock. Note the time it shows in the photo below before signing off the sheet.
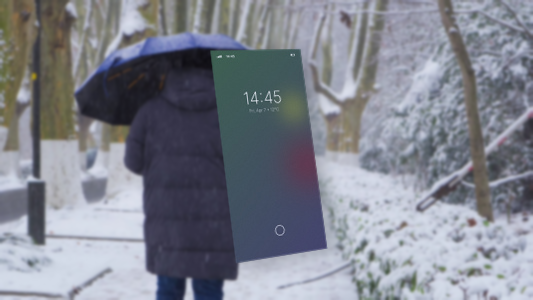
14:45
